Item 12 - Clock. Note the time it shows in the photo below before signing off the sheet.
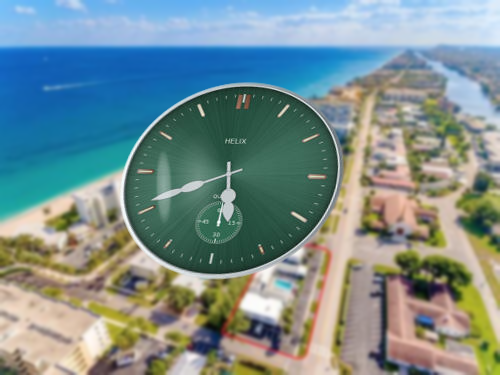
5:41
